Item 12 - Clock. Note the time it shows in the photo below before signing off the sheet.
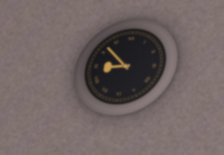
8:52
